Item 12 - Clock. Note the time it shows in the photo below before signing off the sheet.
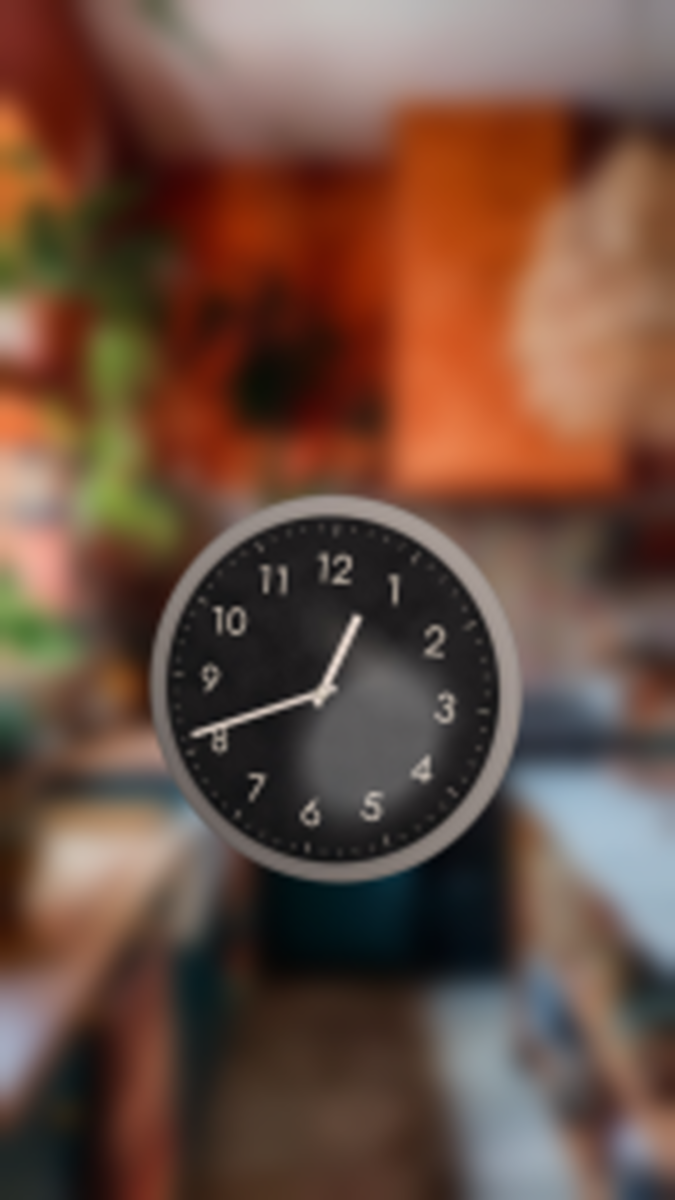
12:41
